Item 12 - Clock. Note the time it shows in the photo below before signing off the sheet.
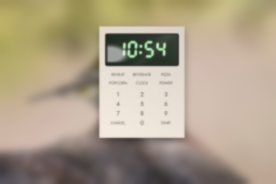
10:54
